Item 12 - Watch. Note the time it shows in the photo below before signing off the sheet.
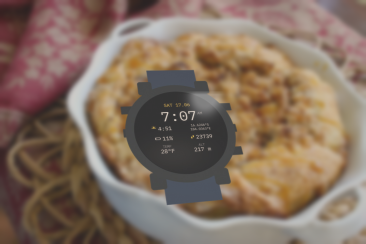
7:07
